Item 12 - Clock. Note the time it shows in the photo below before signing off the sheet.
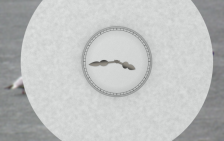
3:44
